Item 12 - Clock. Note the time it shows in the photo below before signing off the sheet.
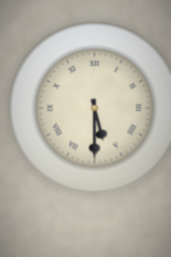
5:30
